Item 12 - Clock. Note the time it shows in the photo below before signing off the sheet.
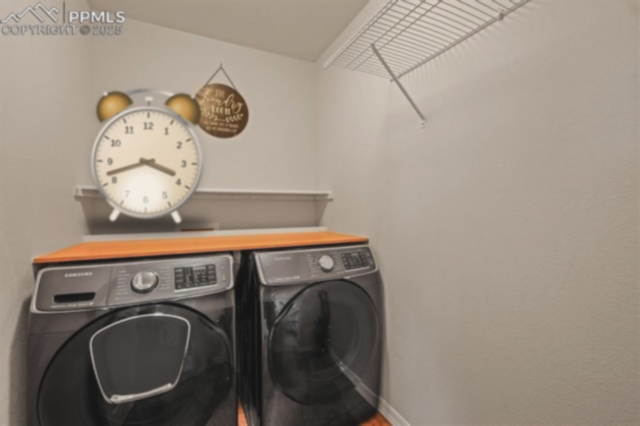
3:42
